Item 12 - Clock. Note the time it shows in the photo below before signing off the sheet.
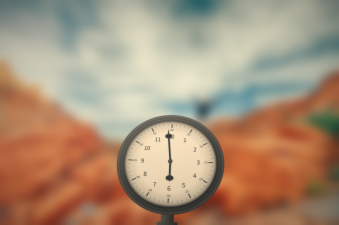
5:59
